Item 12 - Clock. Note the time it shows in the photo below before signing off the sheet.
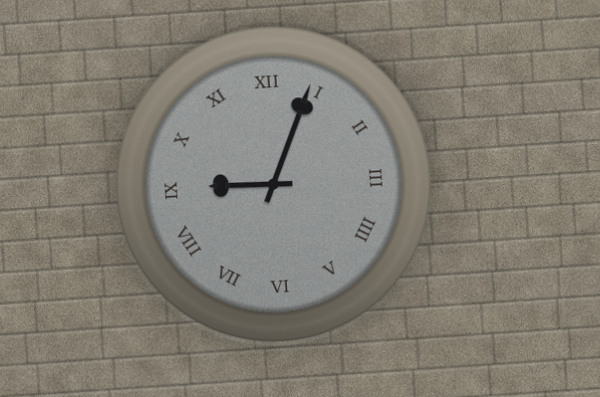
9:04
